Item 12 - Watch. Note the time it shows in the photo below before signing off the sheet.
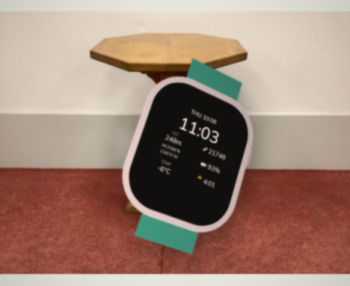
11:03
